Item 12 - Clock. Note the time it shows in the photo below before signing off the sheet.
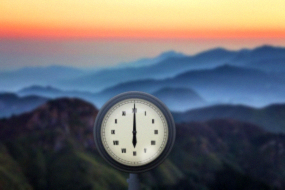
6:00
